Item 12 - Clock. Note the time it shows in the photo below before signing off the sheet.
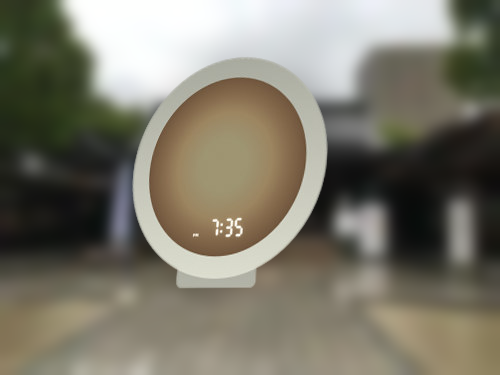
7:35
